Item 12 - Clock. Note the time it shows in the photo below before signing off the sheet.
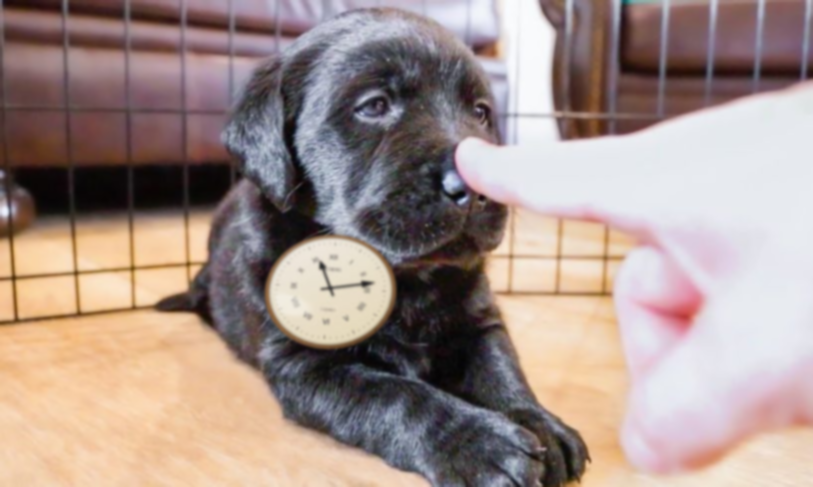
11:13
